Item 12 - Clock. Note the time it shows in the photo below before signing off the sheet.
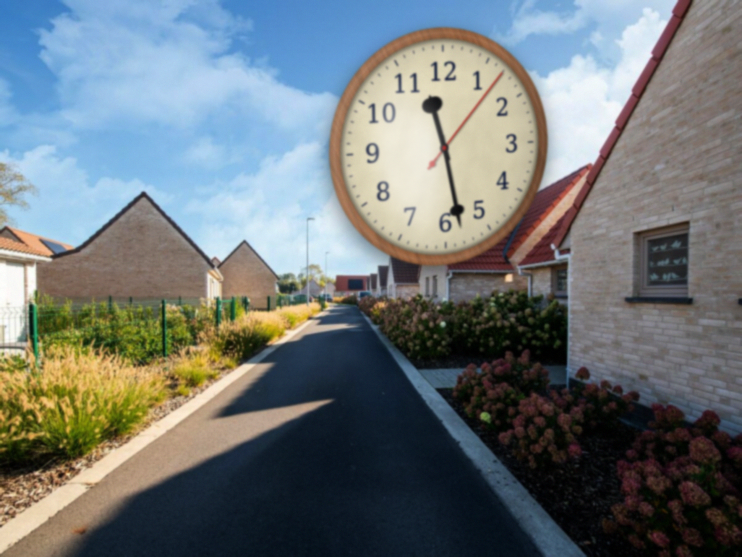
11:28:07
